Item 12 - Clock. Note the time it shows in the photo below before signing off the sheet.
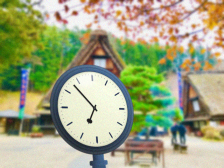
6:53
